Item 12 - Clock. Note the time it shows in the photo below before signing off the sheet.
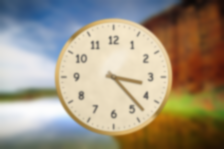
3:23
